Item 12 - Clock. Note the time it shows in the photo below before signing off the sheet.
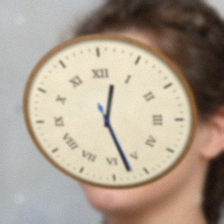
12:27:27
